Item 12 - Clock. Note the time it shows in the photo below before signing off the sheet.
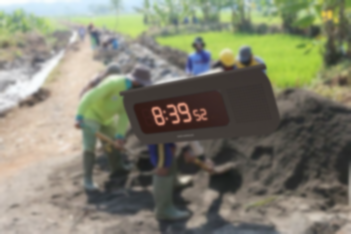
8:39
